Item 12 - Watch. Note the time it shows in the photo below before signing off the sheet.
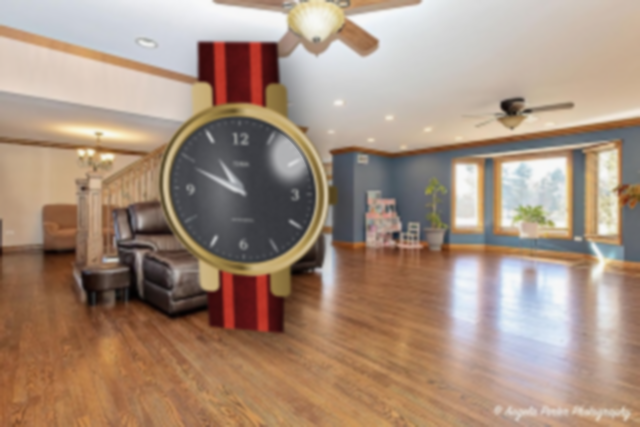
10:49
